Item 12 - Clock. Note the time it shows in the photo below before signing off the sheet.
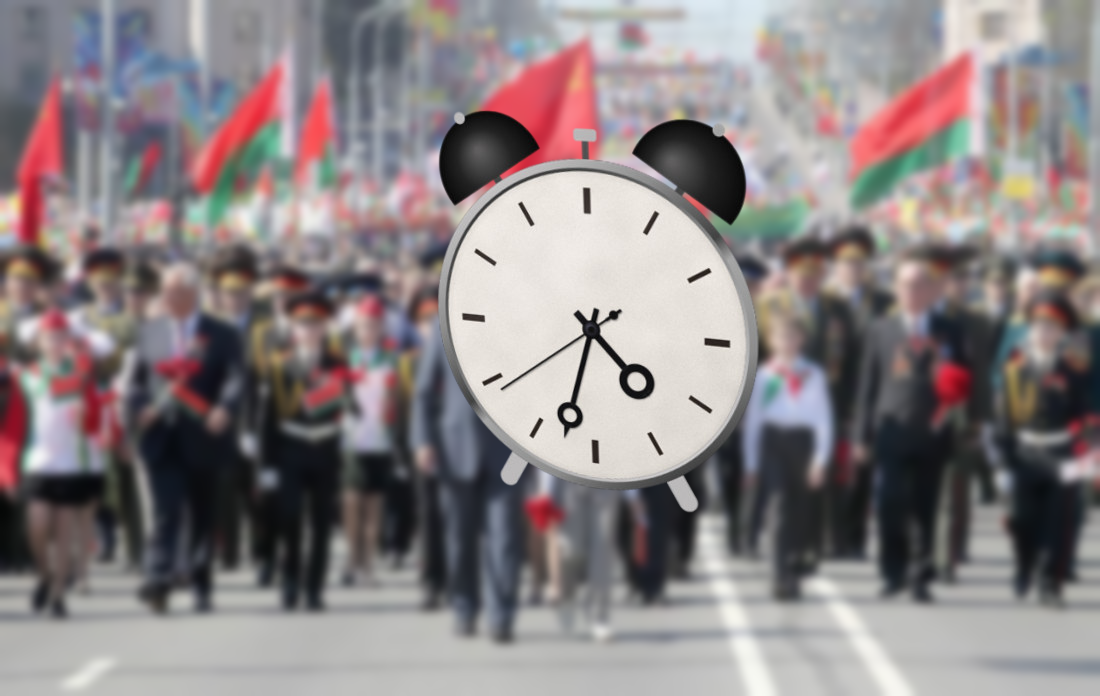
4:32:39
